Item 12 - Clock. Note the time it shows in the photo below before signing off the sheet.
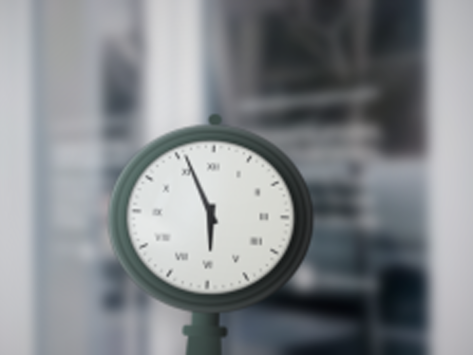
5:56
